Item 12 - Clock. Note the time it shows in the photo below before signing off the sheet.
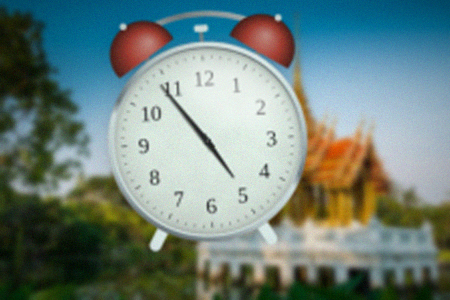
4:54
